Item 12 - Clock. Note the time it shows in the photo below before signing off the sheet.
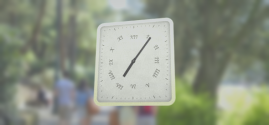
7:06
